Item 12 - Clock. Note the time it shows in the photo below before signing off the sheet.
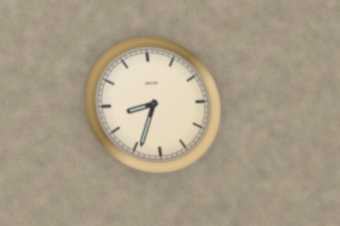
8:34
